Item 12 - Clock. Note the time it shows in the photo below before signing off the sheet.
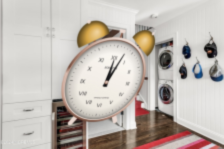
12:03
